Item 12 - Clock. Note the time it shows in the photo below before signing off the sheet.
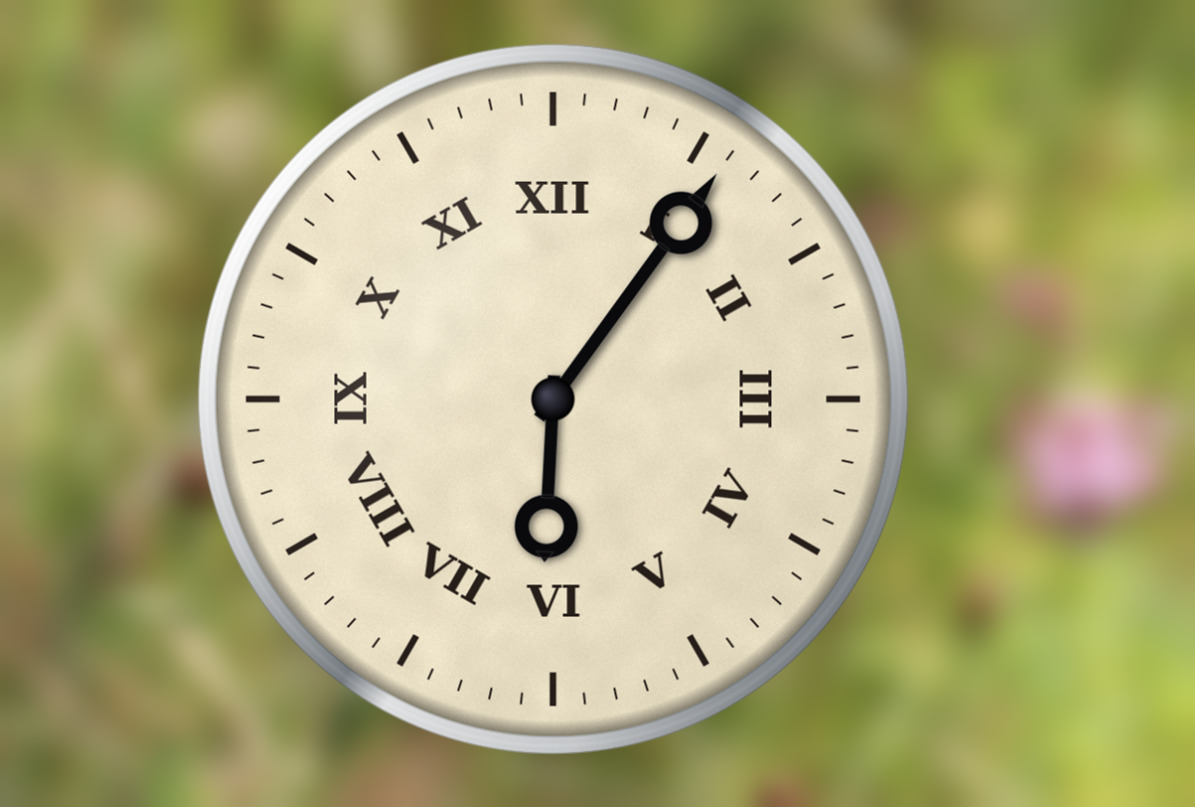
6:06
